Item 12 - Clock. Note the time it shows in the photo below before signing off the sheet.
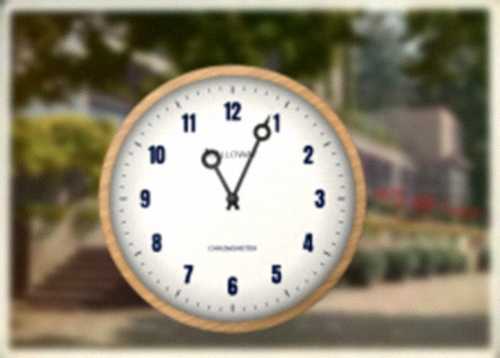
11:04
